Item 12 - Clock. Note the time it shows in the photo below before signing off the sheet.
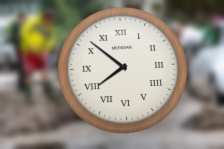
7:52
